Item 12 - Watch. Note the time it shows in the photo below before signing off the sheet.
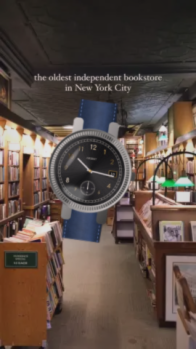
10:16
